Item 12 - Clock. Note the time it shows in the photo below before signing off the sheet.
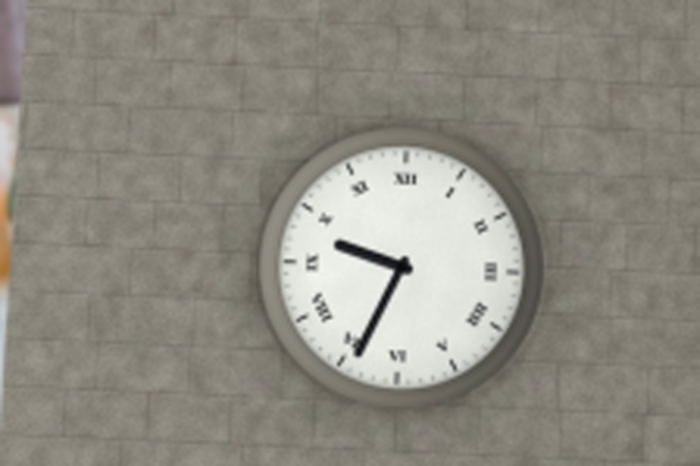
9:34
